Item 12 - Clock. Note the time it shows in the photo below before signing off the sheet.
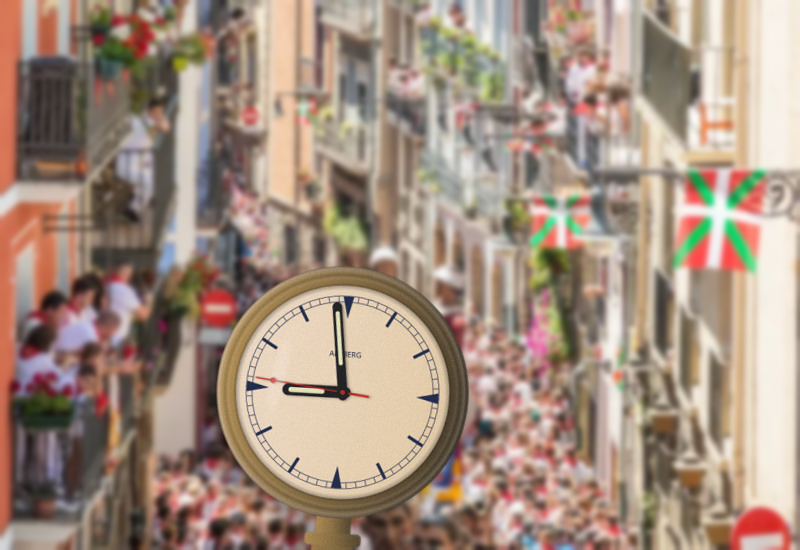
8:58:46
